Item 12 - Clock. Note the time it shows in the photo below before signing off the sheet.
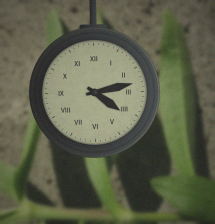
4:13
